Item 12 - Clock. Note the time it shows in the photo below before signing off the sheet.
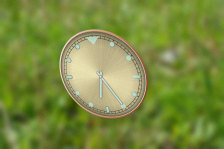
6:25
